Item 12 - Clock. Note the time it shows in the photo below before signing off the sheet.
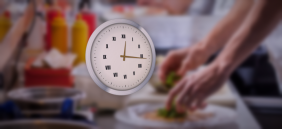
12:16
